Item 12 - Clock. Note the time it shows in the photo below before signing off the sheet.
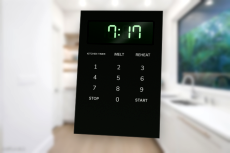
7:17
